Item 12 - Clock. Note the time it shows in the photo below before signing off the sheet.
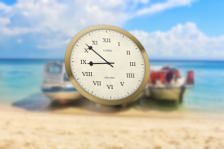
8:52
